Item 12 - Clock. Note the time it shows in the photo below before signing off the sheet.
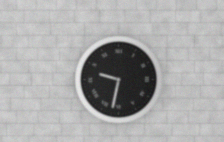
9:32
